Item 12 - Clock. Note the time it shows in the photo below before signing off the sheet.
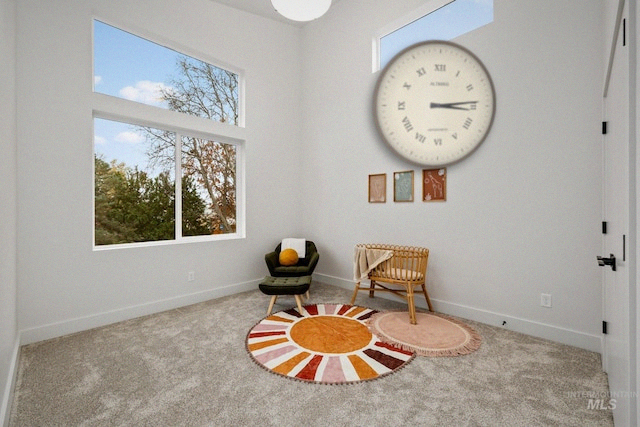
3:14
